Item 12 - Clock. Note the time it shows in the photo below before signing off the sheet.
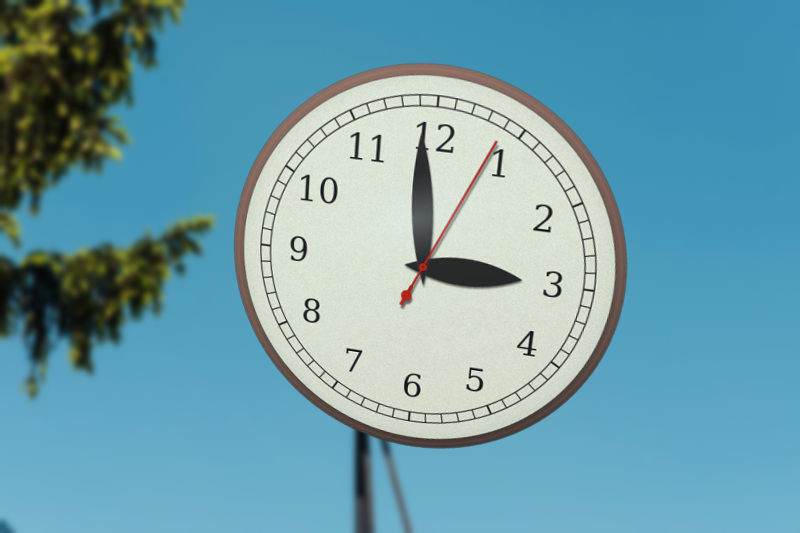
2:59:04
